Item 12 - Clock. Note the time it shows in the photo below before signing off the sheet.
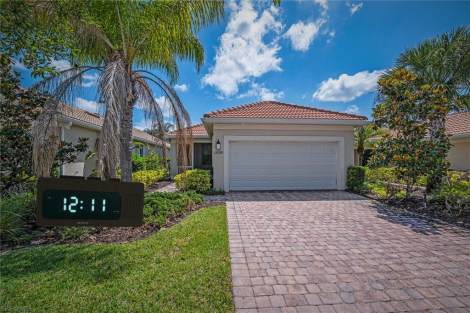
12:11
